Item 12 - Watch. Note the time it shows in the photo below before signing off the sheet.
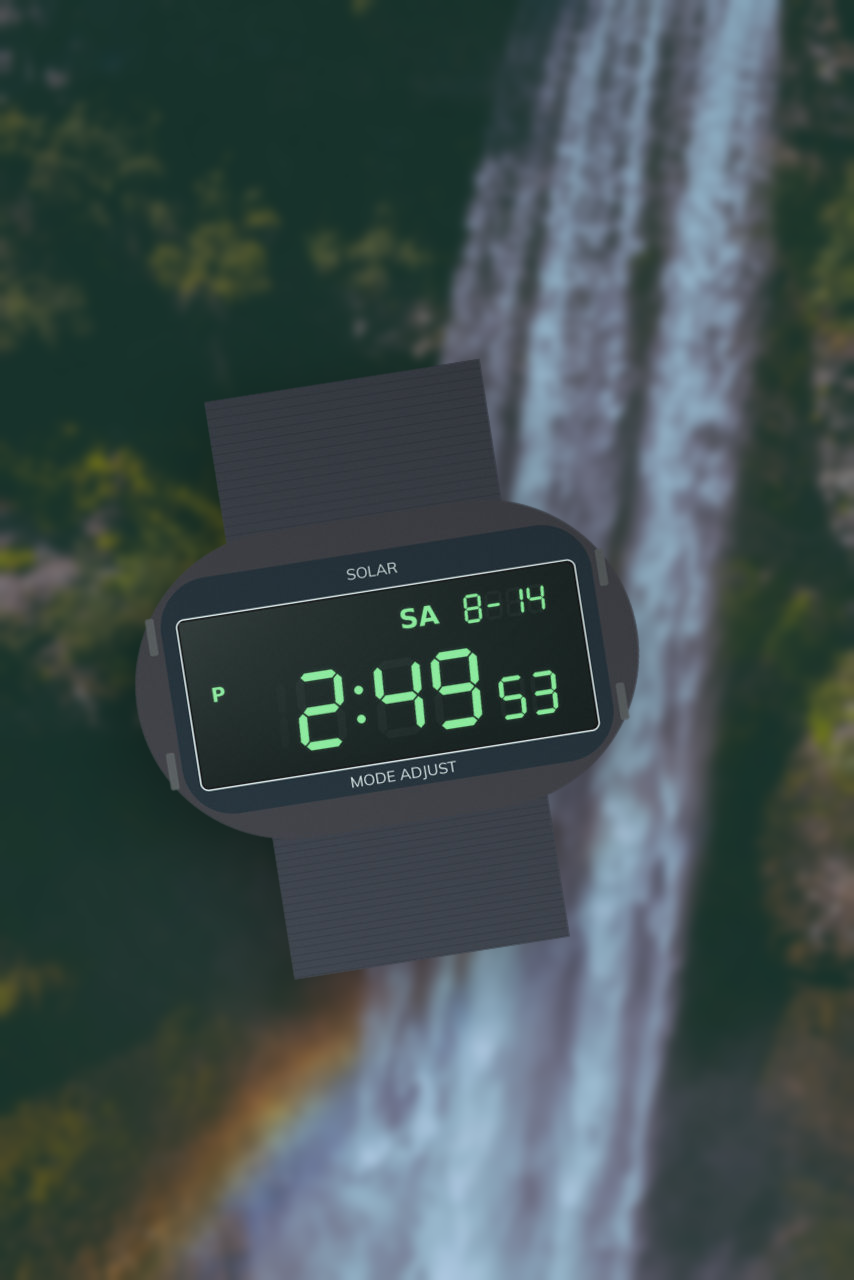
2:49:53
